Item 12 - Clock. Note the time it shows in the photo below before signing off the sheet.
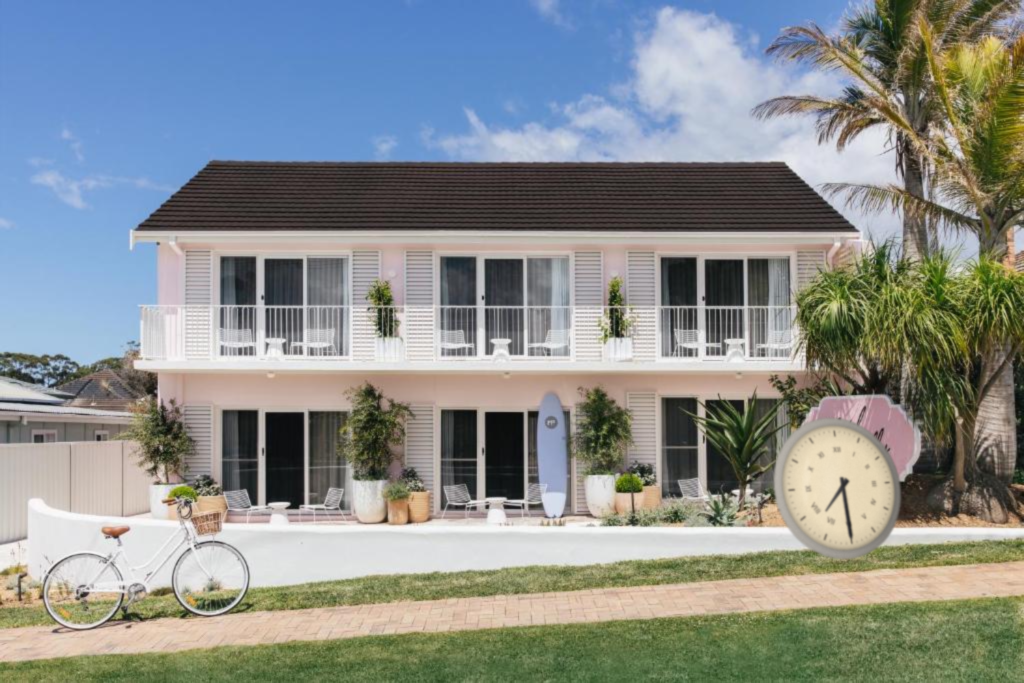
7:30
